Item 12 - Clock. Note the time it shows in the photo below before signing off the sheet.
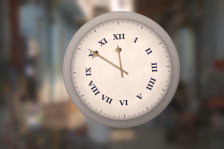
11:51
